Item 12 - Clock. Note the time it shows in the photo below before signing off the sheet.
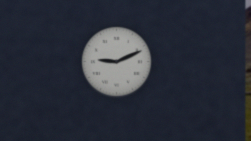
9:11
